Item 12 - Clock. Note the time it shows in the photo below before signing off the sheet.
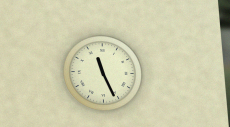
11:26
